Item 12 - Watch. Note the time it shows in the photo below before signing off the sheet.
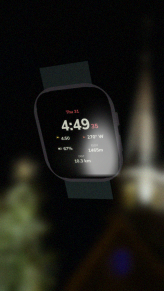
4:49
